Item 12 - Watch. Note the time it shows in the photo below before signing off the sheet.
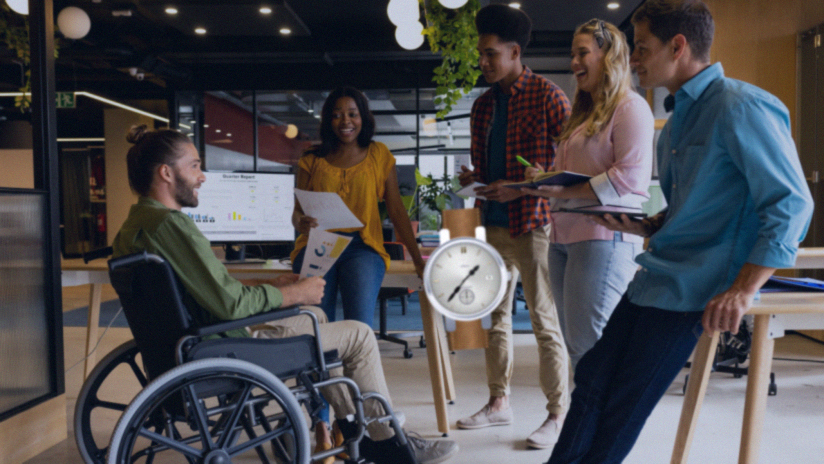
1:37
